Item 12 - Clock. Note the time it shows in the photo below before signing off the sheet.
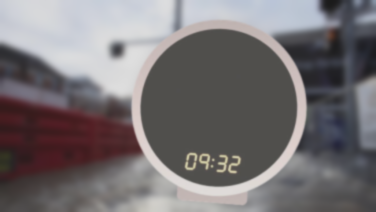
9:32
